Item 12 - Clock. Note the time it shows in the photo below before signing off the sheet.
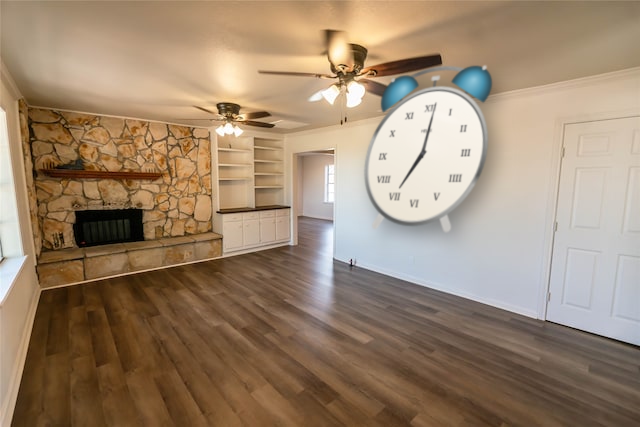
7:01
